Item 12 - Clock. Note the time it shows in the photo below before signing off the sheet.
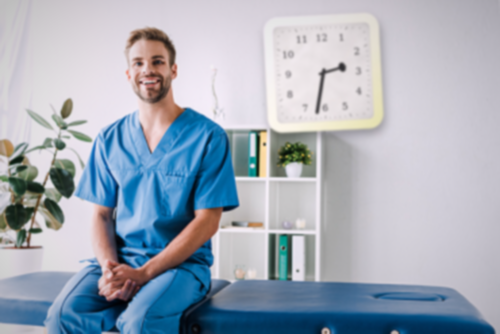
2:32
